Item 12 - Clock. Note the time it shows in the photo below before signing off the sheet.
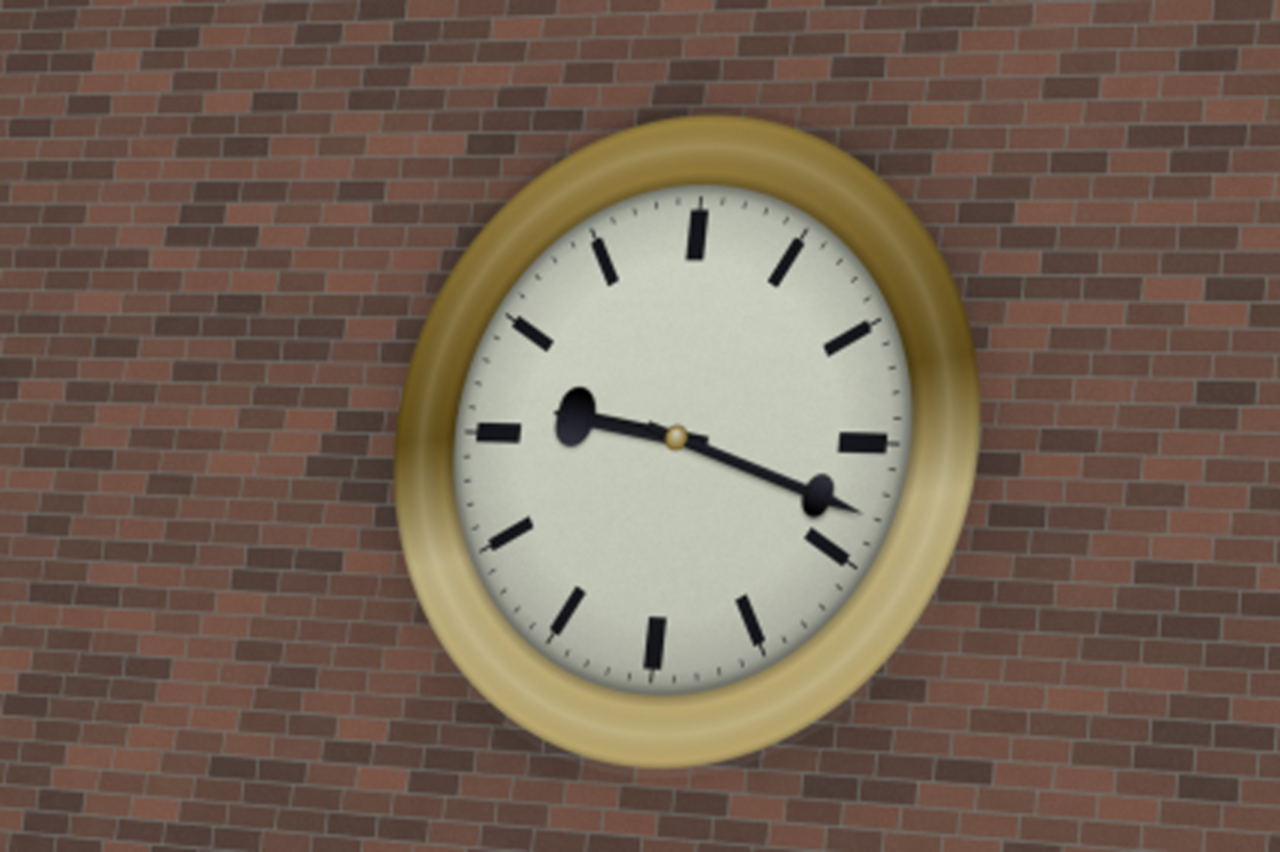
9:18
